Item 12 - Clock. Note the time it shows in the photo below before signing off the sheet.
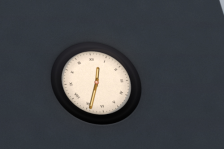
12:34
